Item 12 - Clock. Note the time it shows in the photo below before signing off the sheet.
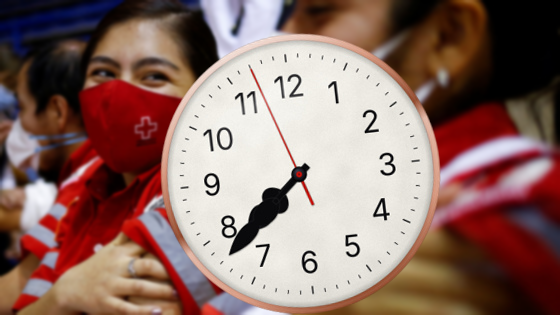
7:37:57
